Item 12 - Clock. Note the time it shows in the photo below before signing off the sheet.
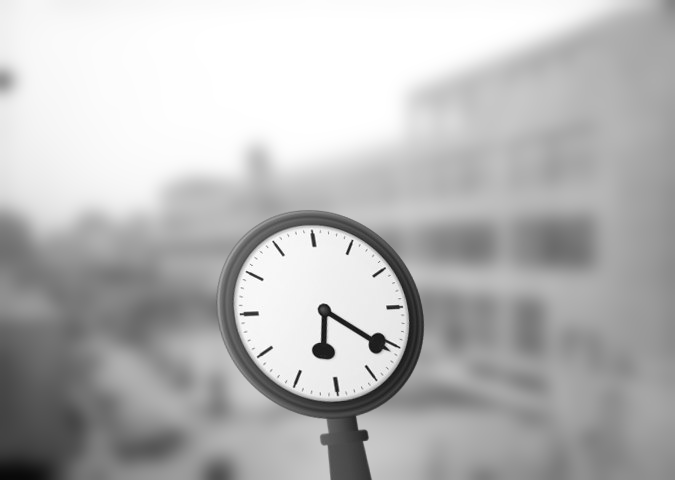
6:21
